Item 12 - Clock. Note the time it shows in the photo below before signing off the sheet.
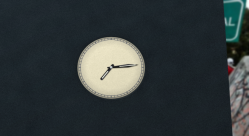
7:14
